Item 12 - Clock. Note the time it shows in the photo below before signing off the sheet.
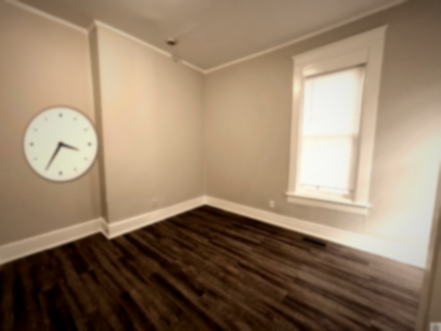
3:35
